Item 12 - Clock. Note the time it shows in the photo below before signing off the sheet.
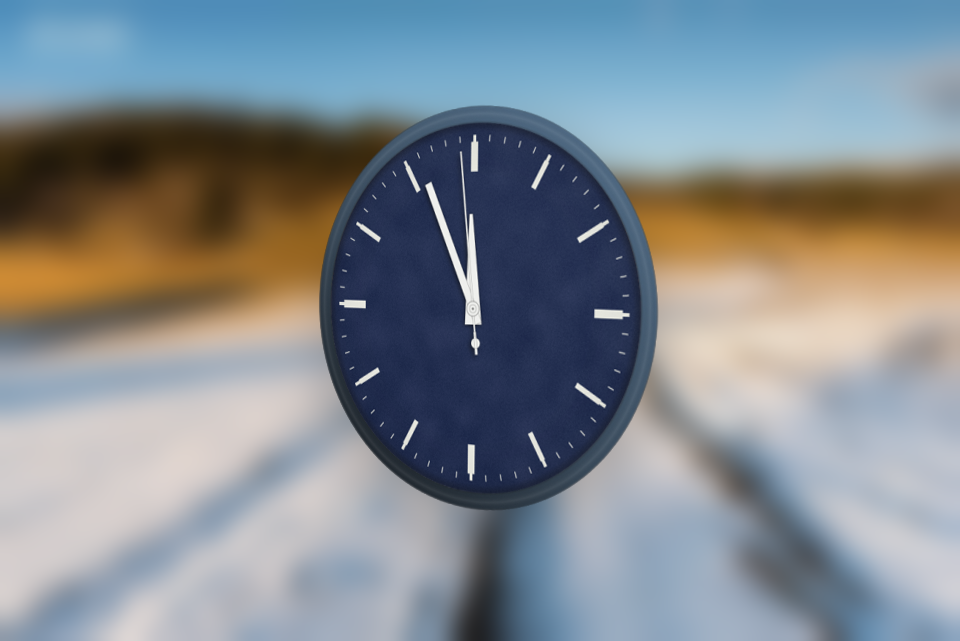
11:55:59
